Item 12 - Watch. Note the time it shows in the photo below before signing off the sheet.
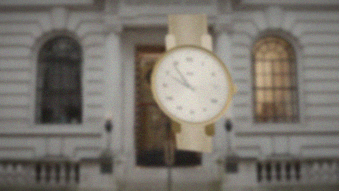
9:54
